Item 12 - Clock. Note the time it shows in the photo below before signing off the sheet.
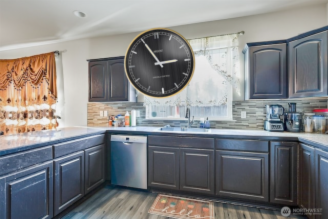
2:55
